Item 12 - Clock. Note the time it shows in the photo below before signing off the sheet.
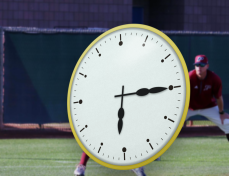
6:15
